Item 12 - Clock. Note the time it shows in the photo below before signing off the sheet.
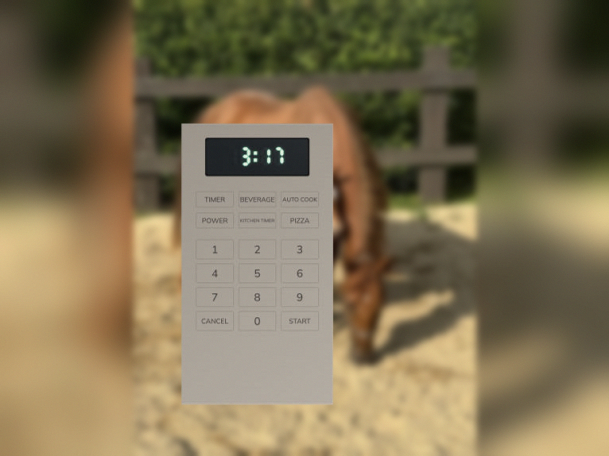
3:17
